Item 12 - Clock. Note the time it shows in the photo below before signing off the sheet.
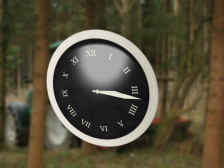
3:17
